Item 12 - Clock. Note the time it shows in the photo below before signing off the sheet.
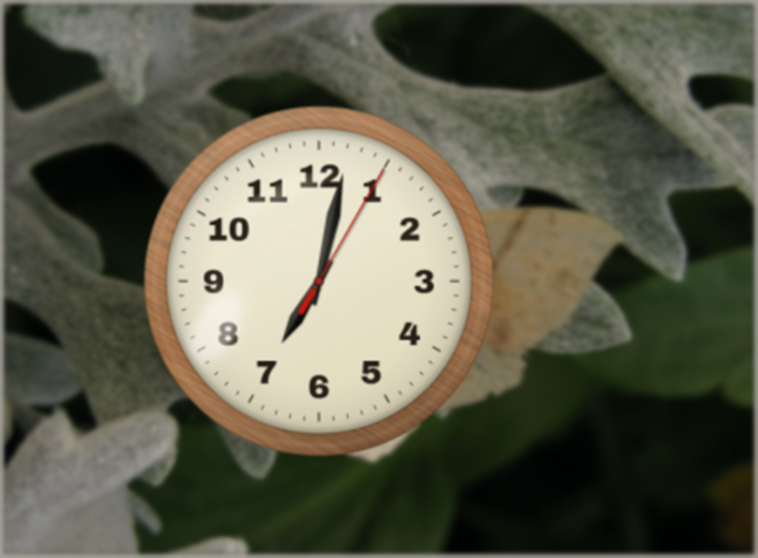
7:02:05
